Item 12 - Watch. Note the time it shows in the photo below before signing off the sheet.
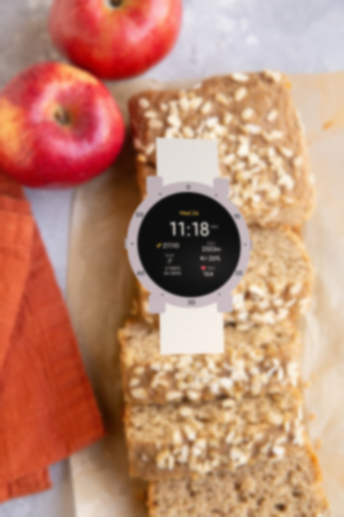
11:18
